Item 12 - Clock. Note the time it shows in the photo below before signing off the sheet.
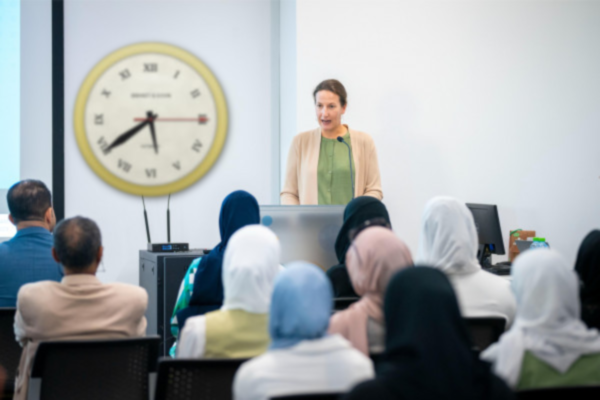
5:39:15
